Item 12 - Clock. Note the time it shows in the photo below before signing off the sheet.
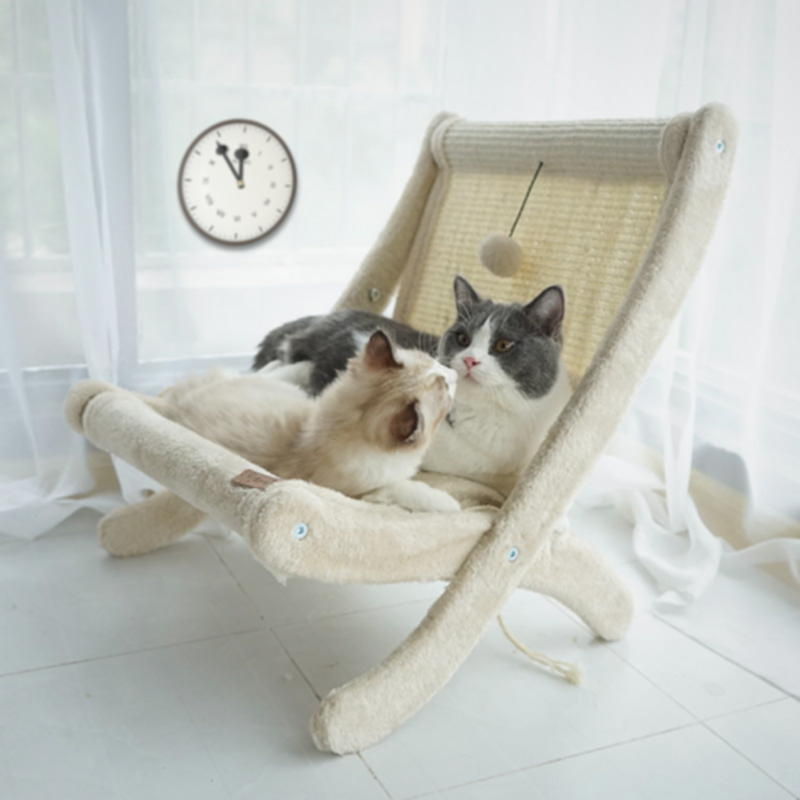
11:54
